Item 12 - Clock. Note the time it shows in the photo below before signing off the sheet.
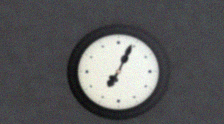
7:04
